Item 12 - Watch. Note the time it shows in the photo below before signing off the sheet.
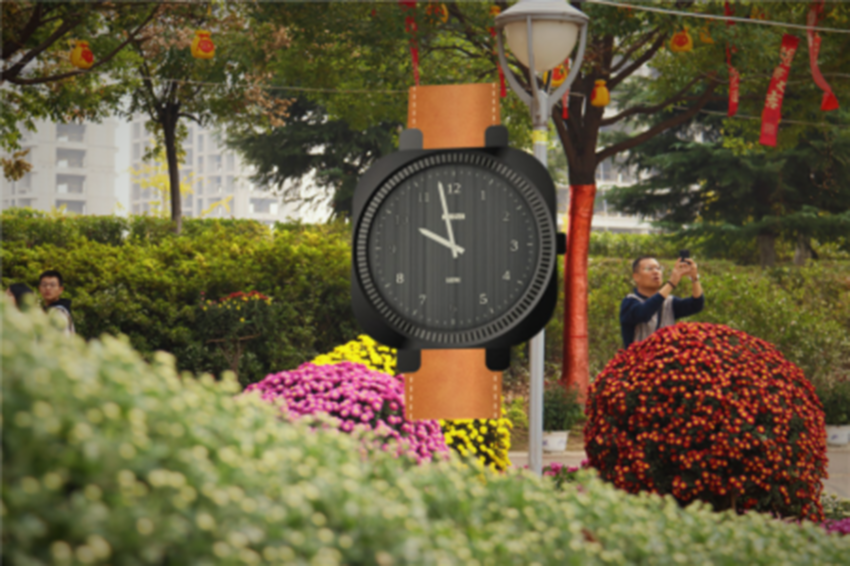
9:58
